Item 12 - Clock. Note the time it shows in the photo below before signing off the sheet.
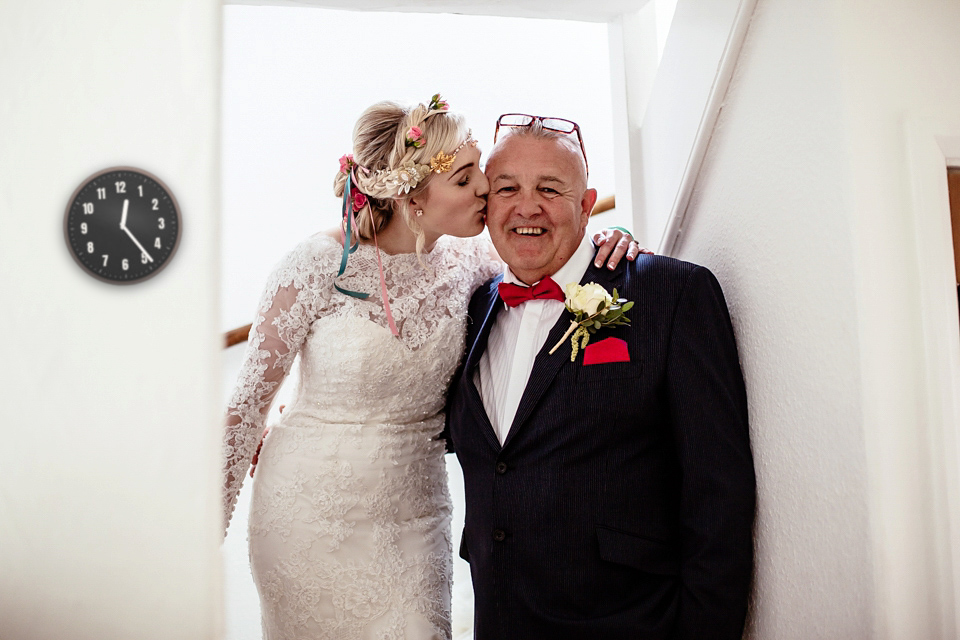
12:24
